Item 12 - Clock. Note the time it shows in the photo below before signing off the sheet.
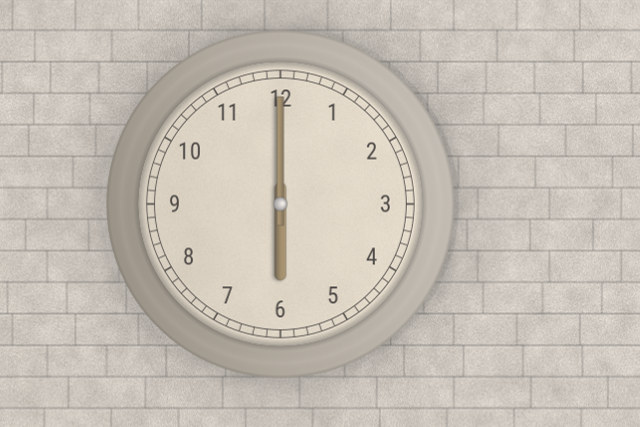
6:00
